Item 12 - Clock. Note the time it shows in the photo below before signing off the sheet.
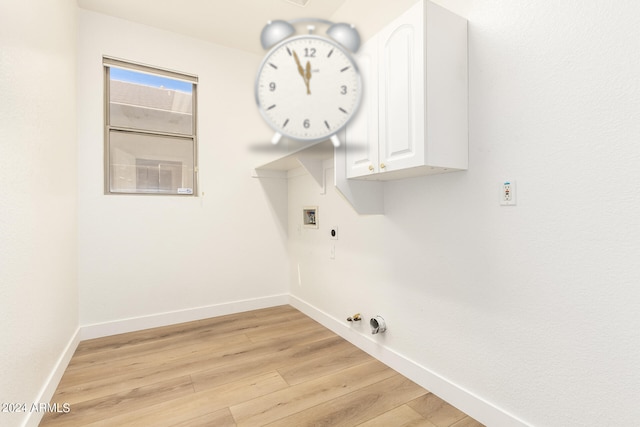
11:56
